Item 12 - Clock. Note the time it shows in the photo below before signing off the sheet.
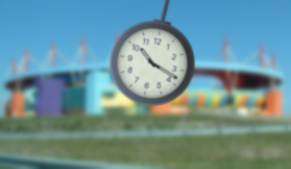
10:18
